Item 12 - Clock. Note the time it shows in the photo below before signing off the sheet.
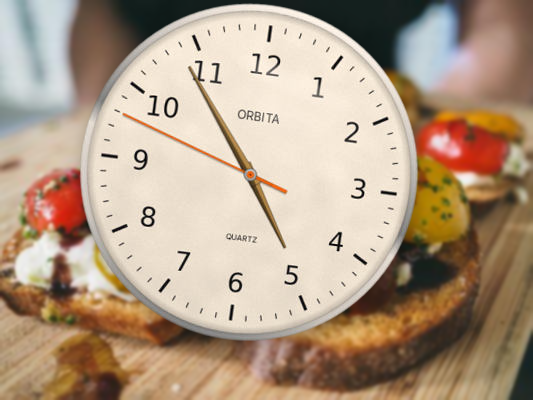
4:53:48
